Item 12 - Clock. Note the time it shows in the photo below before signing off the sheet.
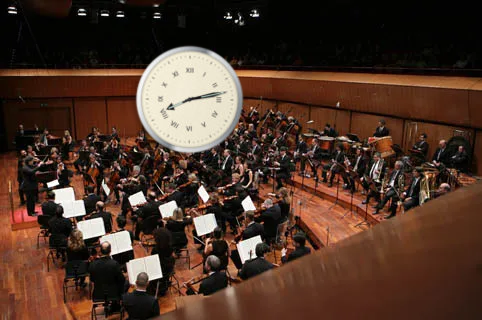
8:13
